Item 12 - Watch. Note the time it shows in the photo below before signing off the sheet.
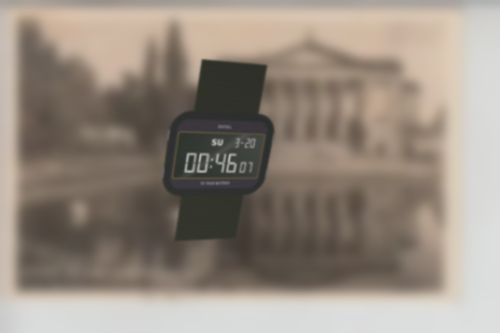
0:46:07
